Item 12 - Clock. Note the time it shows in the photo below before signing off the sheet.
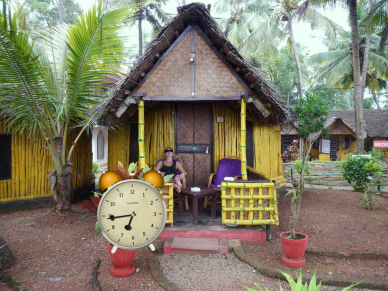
6:44
